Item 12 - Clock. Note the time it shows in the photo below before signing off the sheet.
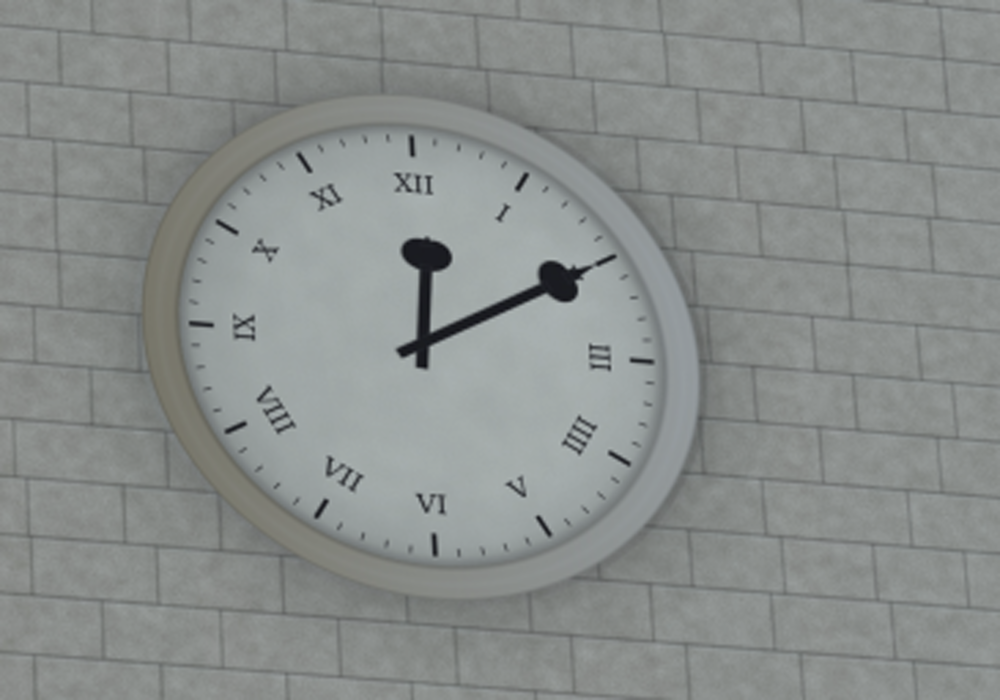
12:10
